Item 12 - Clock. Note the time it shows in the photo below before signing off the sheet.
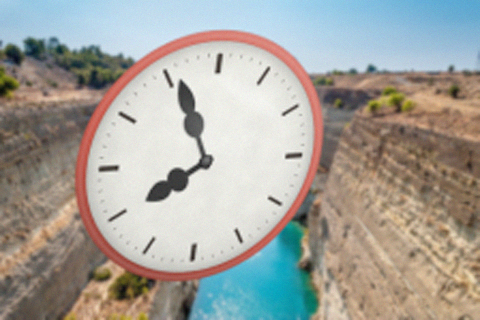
7:56
